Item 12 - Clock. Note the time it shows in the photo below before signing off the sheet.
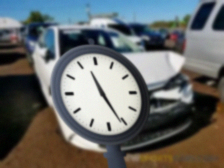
11:26
